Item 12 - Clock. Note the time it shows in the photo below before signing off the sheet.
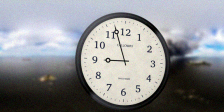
8:57
